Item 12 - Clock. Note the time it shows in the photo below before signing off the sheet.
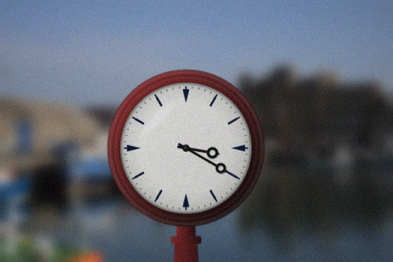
3:20
